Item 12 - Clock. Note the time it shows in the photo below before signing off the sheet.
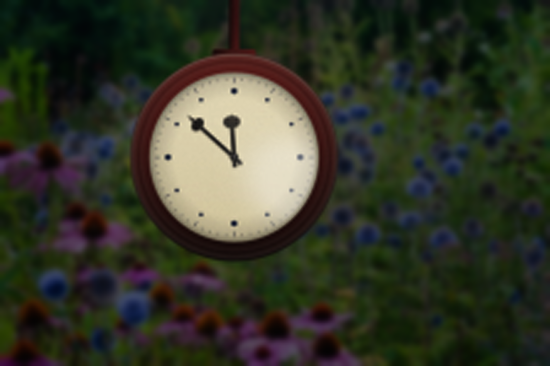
11:52
